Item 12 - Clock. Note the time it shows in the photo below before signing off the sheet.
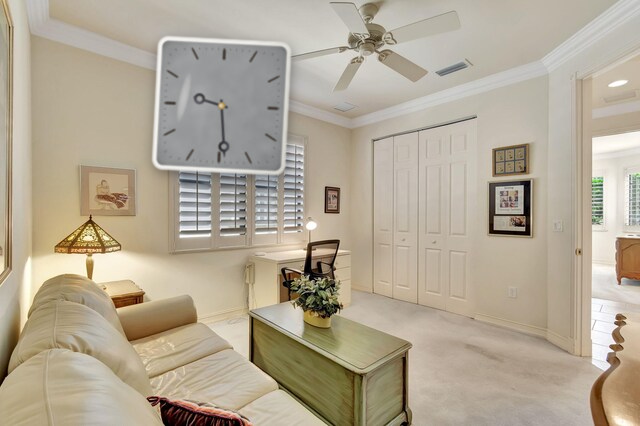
9:29
